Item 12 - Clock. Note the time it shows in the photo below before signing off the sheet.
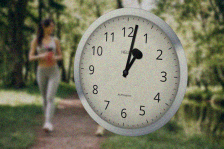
1:02
